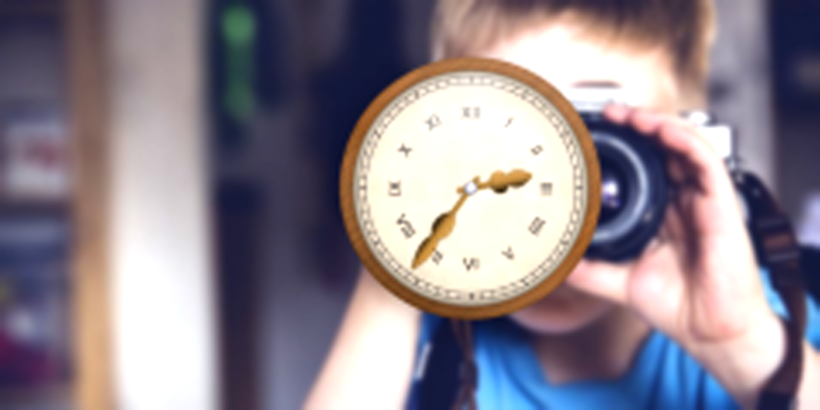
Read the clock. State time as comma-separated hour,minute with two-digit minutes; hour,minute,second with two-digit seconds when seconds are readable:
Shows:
2,36
